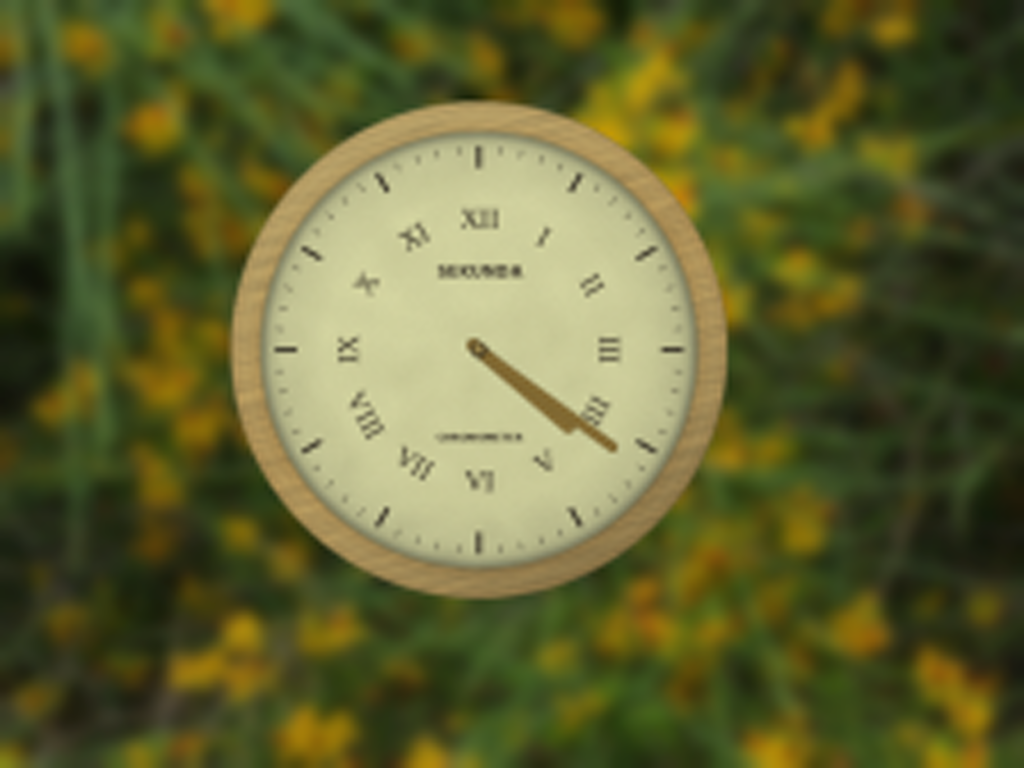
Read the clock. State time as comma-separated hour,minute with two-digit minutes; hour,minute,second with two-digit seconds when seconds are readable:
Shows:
4,21
